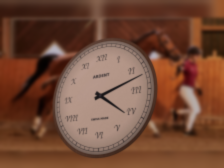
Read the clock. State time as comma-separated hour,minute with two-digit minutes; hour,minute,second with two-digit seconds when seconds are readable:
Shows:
4,12
